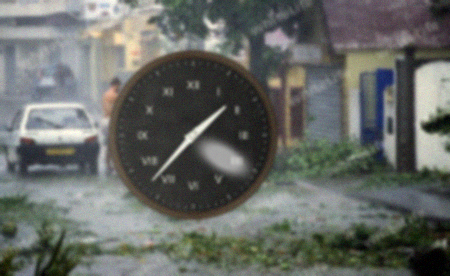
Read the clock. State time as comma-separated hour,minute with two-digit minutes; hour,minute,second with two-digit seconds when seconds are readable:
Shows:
1,37
